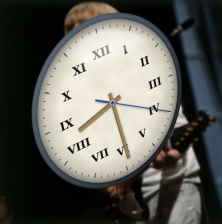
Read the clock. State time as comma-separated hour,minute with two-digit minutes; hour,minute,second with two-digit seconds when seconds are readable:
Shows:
8,29,20
